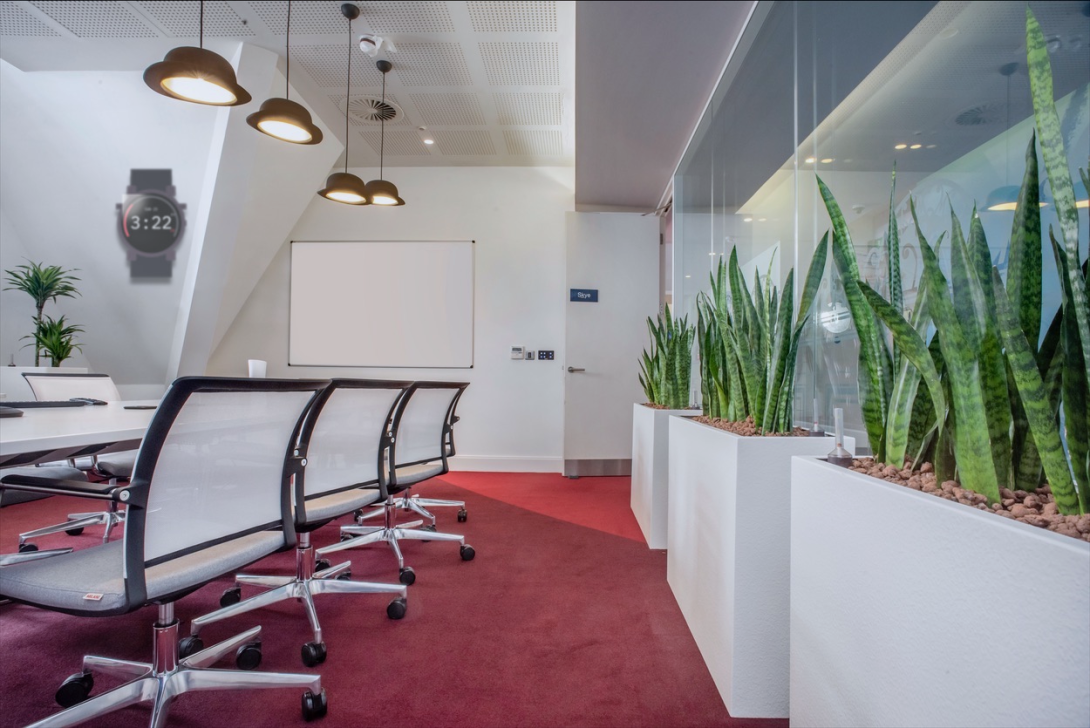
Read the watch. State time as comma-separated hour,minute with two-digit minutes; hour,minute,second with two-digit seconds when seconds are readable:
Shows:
3,22
